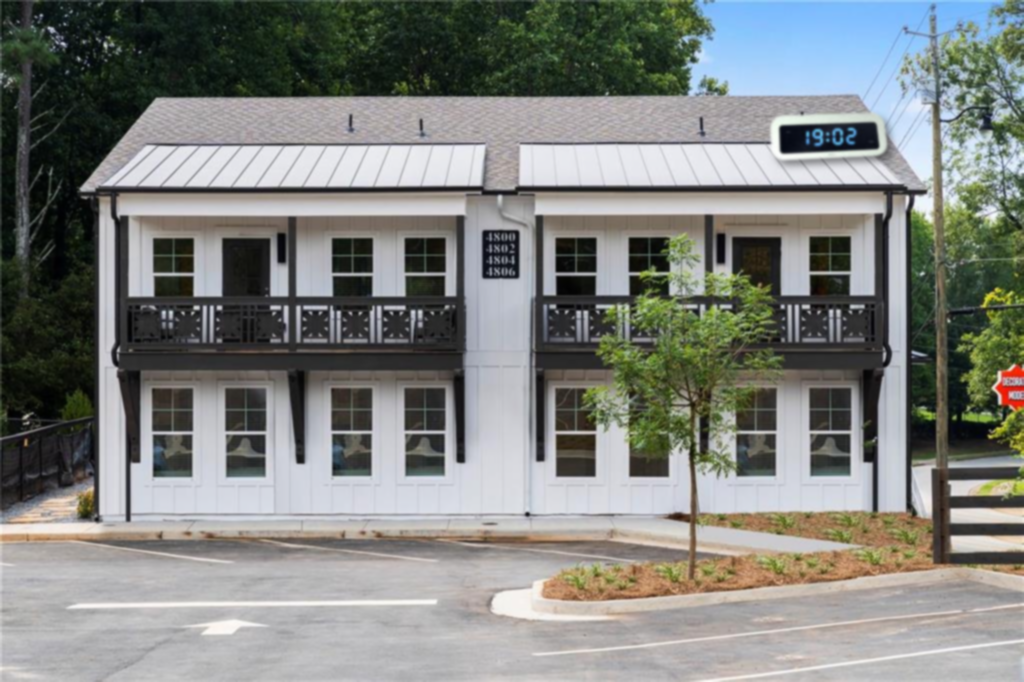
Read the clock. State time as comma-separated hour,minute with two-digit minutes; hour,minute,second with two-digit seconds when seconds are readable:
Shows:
19,02
